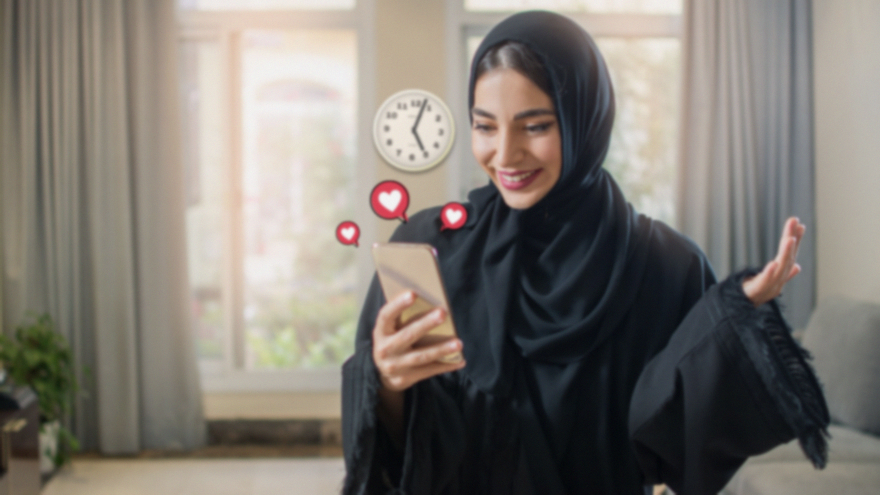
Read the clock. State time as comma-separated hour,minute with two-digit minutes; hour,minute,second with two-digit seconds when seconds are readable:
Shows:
5,03
